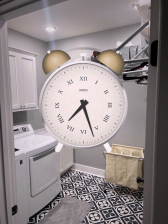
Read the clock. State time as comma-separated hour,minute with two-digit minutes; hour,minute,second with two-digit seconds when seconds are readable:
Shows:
7,27
